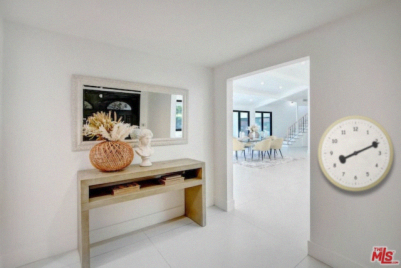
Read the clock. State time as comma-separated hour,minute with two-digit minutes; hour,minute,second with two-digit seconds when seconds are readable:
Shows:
8,11
